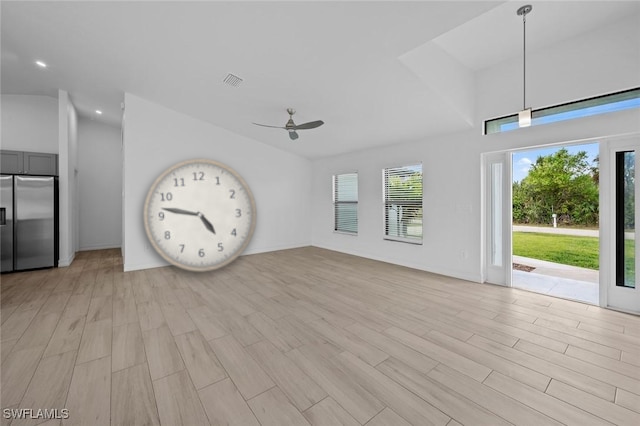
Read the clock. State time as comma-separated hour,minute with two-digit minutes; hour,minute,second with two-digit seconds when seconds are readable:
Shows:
4,47
